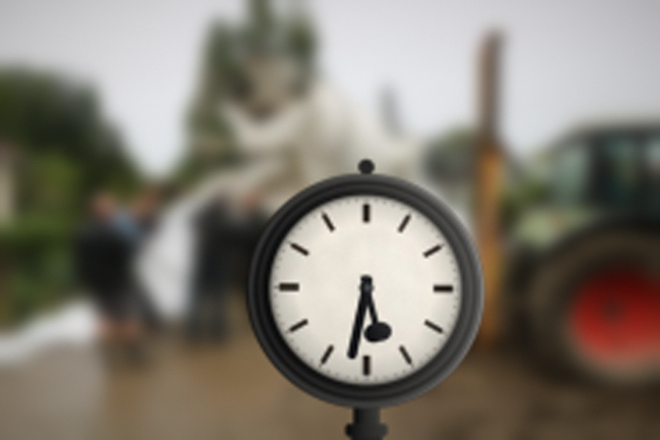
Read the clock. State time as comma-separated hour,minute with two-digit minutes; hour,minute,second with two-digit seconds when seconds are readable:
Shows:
5,32
